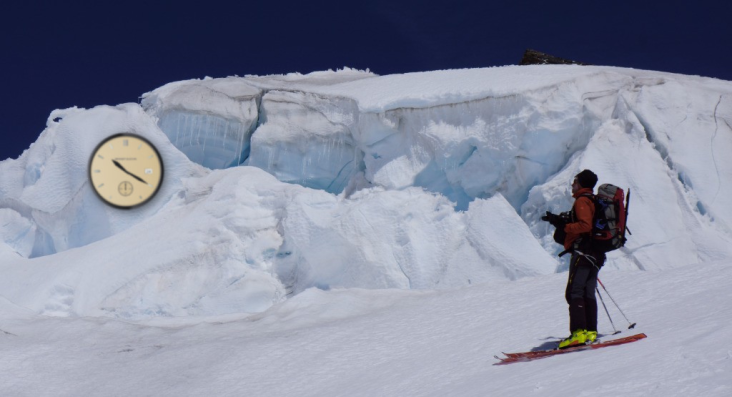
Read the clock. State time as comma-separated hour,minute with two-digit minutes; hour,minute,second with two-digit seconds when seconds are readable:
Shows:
10,20
